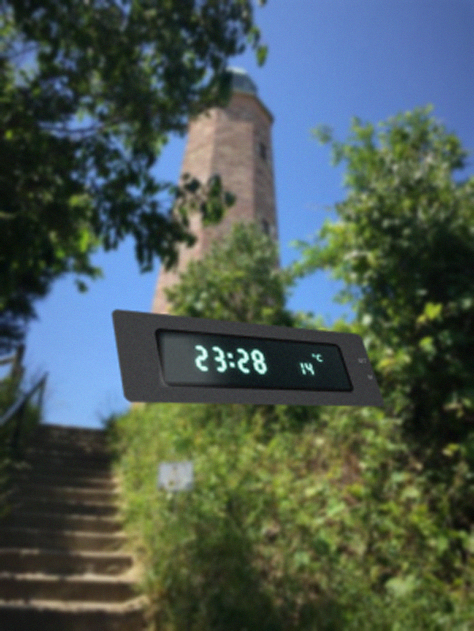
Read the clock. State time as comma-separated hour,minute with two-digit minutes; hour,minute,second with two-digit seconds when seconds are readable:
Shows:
23,28
